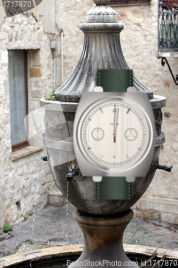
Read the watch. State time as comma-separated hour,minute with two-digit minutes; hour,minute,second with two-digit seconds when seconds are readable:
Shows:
12,01
